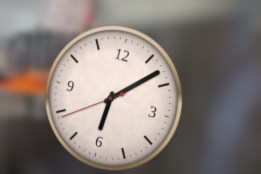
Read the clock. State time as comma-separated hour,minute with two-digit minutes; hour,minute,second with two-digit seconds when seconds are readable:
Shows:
6,07,39
